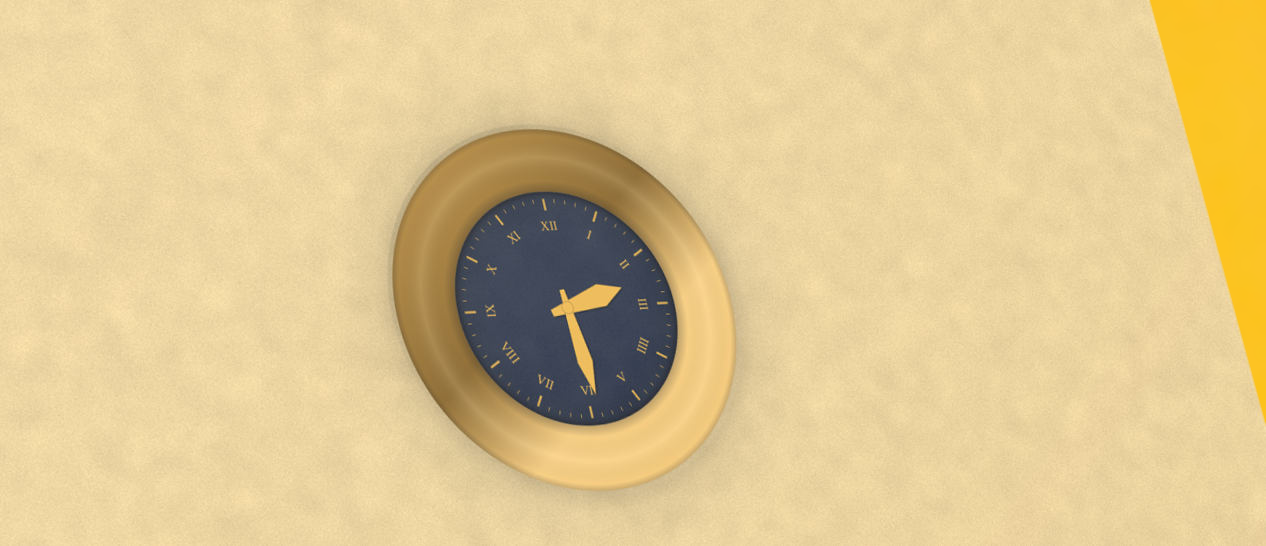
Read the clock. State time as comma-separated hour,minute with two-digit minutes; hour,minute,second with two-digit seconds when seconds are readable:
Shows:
2,29
